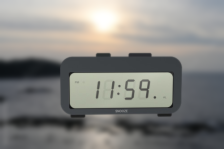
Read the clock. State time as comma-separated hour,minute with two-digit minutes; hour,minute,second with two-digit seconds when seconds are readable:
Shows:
11,59
